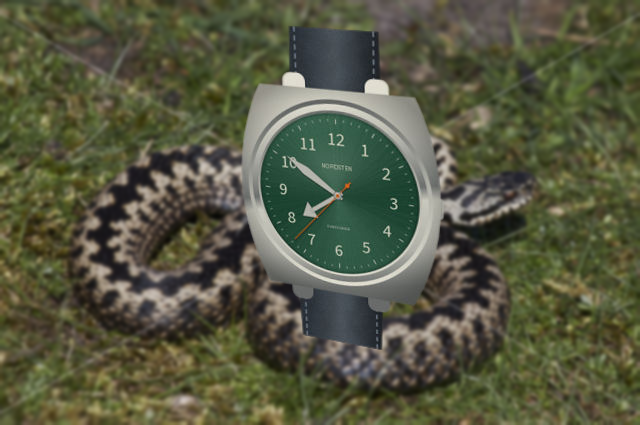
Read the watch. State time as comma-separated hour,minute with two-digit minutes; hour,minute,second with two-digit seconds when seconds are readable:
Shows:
7,50,37
